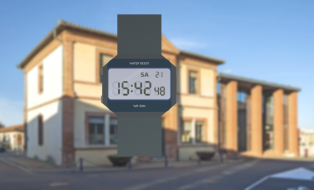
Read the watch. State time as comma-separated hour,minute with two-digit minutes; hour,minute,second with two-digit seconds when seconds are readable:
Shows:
15,42,48
